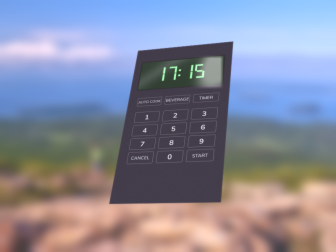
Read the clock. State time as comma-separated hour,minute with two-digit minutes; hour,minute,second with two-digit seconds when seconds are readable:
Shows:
17,15
